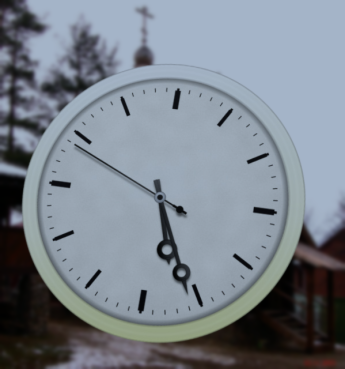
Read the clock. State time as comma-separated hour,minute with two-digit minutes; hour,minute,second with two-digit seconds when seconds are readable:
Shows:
5,25,49
